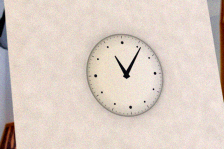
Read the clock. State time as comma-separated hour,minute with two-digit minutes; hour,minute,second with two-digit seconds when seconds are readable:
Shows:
11,06
